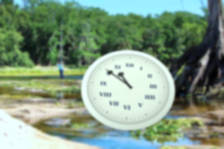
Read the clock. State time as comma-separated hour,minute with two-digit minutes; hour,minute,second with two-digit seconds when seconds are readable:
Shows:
10,51
